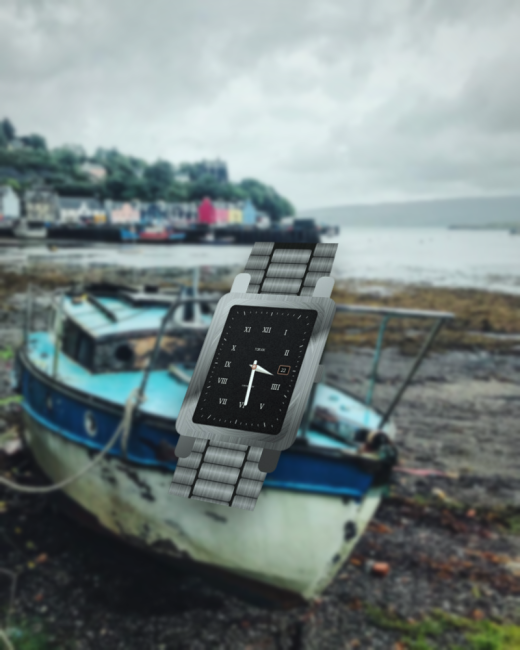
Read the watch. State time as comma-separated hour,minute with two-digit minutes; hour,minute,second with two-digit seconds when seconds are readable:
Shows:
3,29
